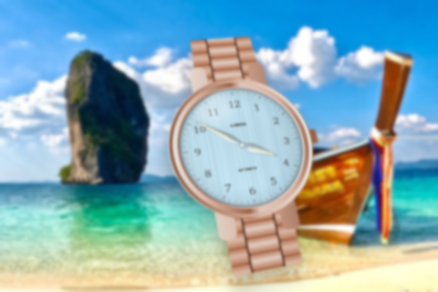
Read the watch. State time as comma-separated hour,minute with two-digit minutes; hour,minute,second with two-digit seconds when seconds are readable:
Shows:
3,51
